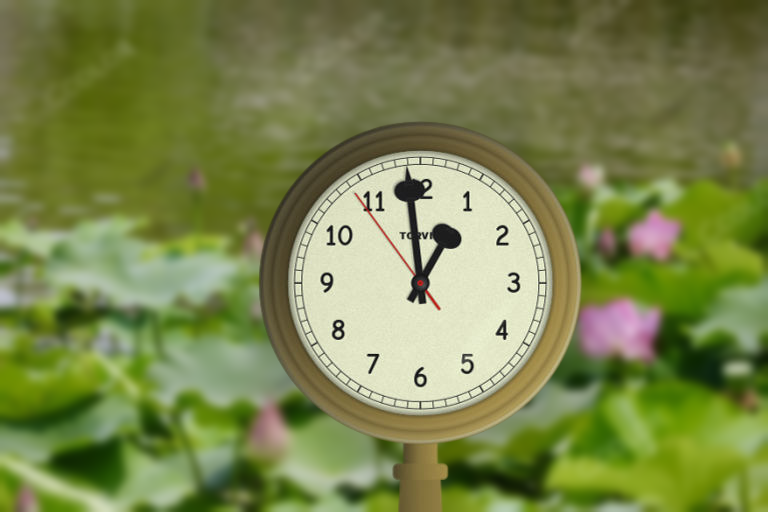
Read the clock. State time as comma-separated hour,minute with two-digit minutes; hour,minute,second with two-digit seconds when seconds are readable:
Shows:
12,58,54
